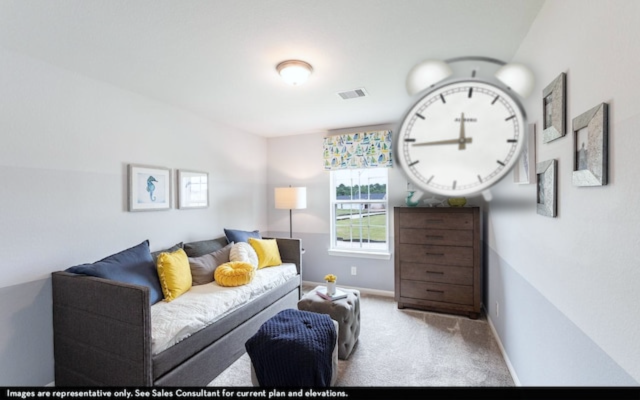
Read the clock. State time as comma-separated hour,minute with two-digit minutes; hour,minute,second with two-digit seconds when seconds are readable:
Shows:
11,44
